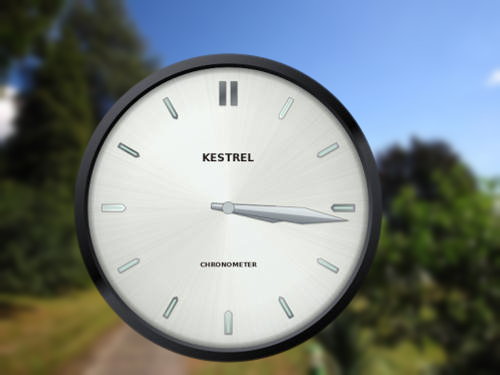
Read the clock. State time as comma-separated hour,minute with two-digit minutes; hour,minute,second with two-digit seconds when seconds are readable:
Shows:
3,16
